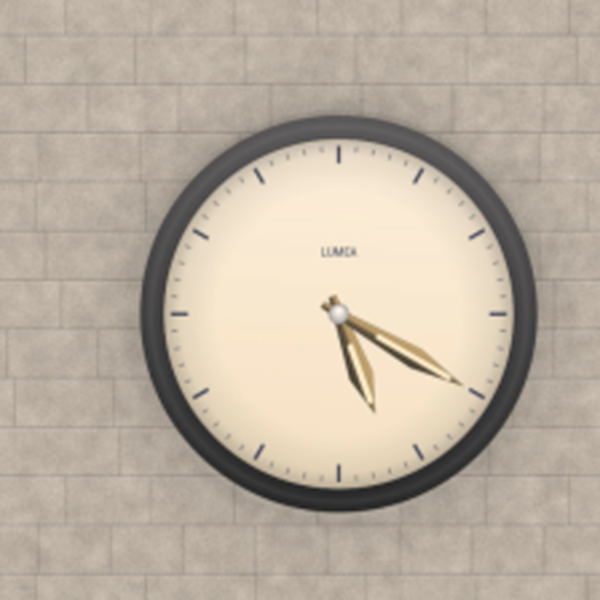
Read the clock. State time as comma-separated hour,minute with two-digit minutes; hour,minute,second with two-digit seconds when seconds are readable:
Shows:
5,20
